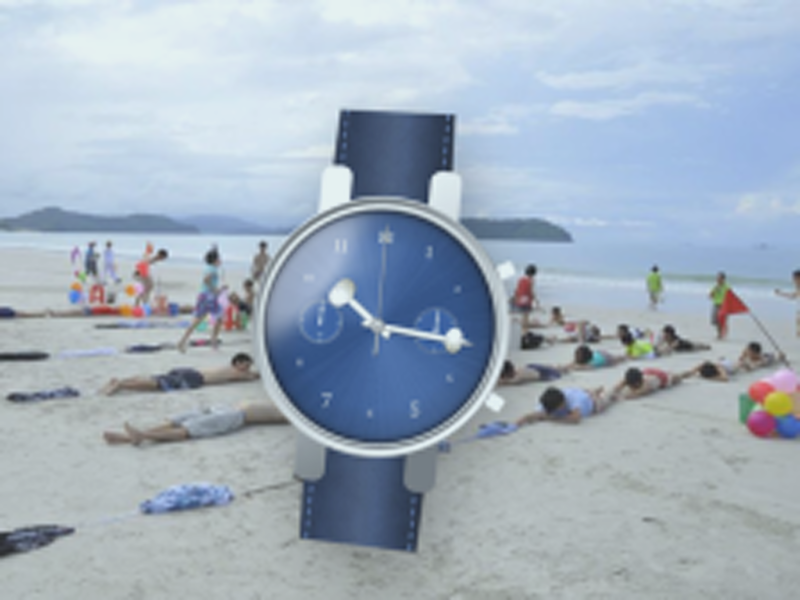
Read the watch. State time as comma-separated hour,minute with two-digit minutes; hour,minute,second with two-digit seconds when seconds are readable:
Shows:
10,16
